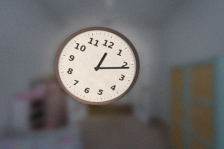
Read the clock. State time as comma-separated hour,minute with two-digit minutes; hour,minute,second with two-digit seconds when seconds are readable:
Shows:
12,11
